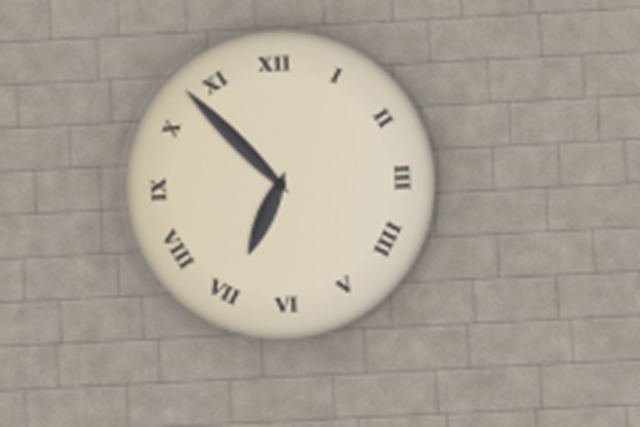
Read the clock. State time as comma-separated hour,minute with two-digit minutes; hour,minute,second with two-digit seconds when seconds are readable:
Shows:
6,53
